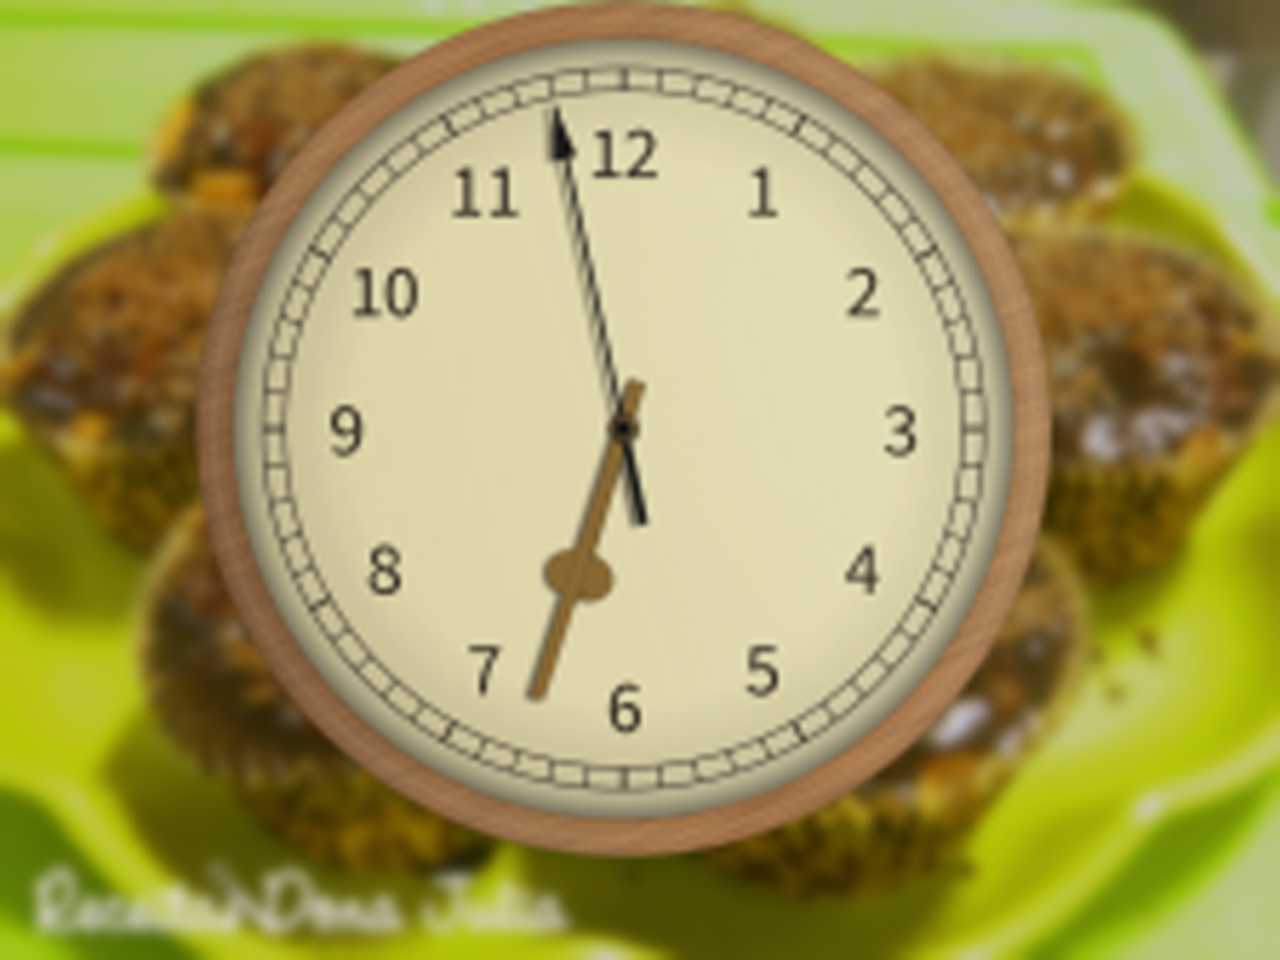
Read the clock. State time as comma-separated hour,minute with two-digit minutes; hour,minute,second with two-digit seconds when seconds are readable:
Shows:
6,32,58
